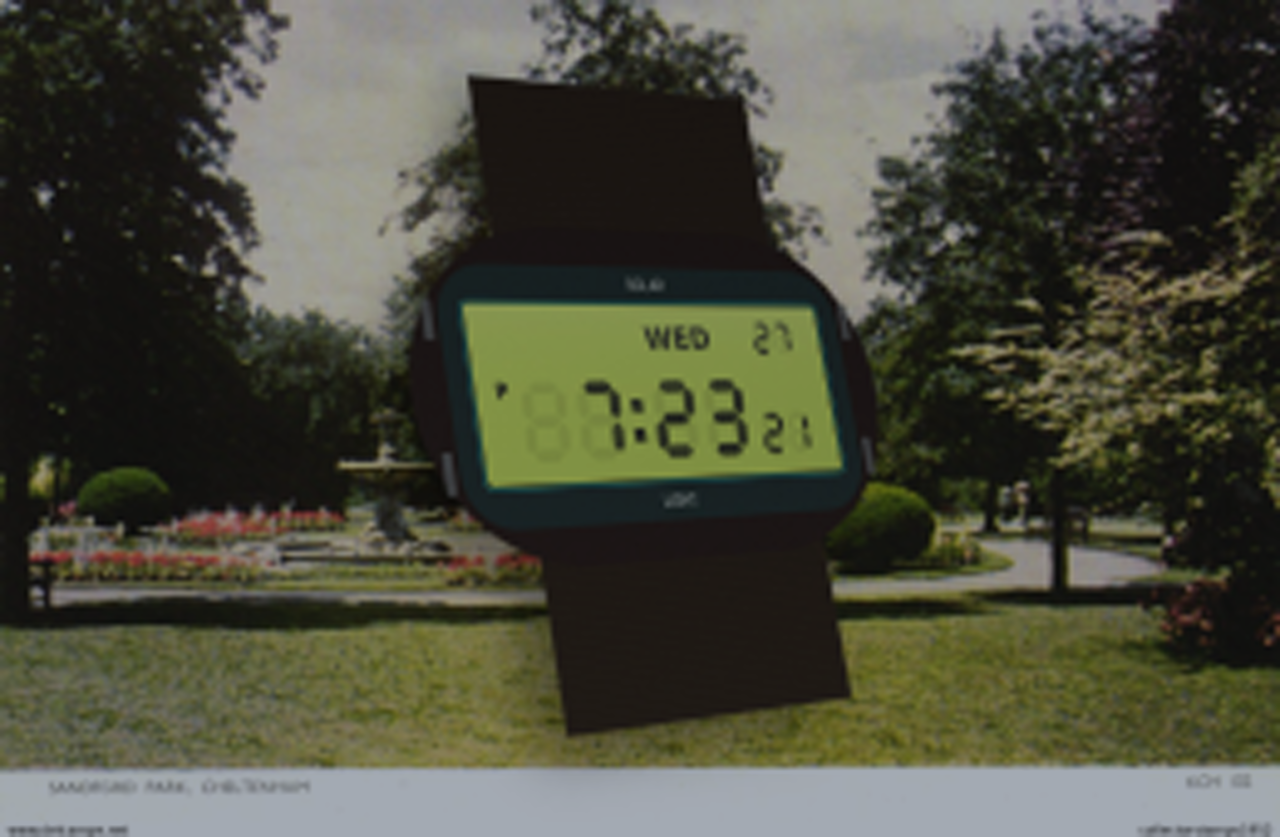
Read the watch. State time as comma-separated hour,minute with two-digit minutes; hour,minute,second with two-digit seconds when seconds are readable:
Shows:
7,23,21
